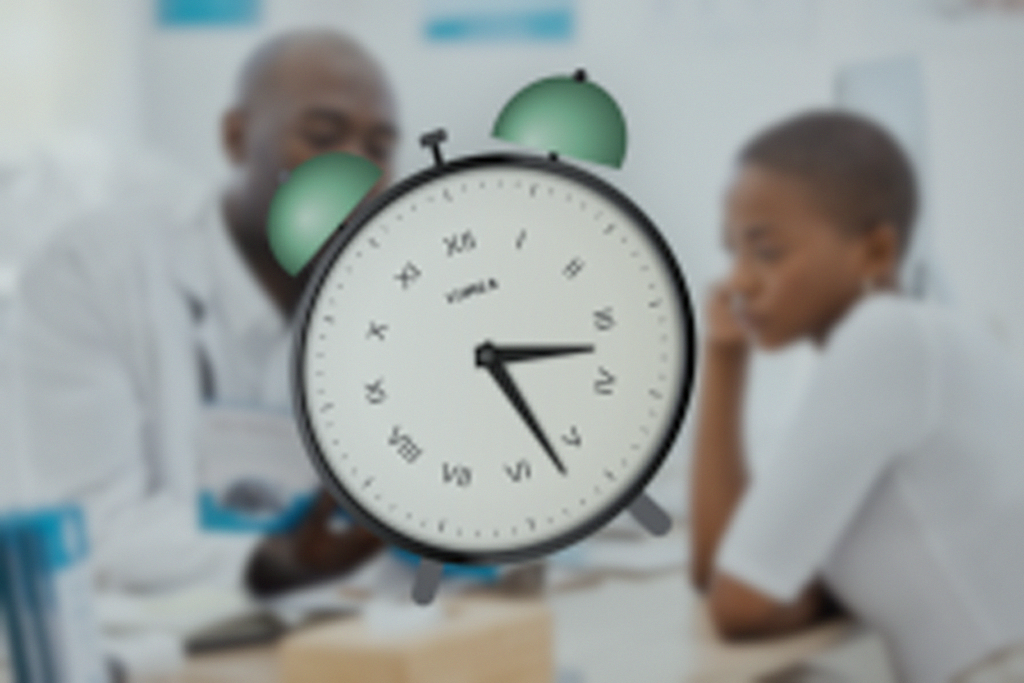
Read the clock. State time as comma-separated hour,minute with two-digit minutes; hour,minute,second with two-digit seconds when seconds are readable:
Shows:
3,27
